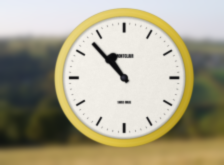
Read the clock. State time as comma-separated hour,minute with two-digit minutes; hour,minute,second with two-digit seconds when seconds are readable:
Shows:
10,53
